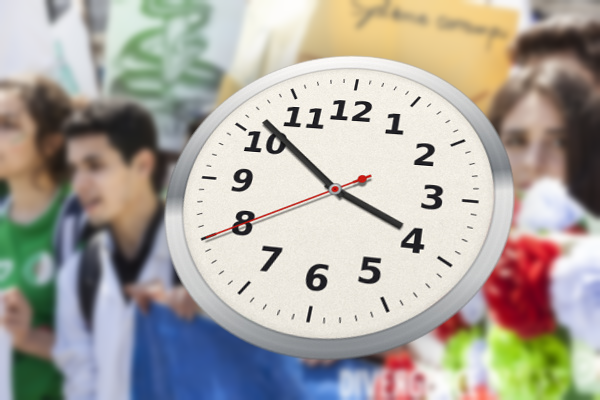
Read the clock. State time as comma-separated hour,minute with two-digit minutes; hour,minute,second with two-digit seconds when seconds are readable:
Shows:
3,51,40
